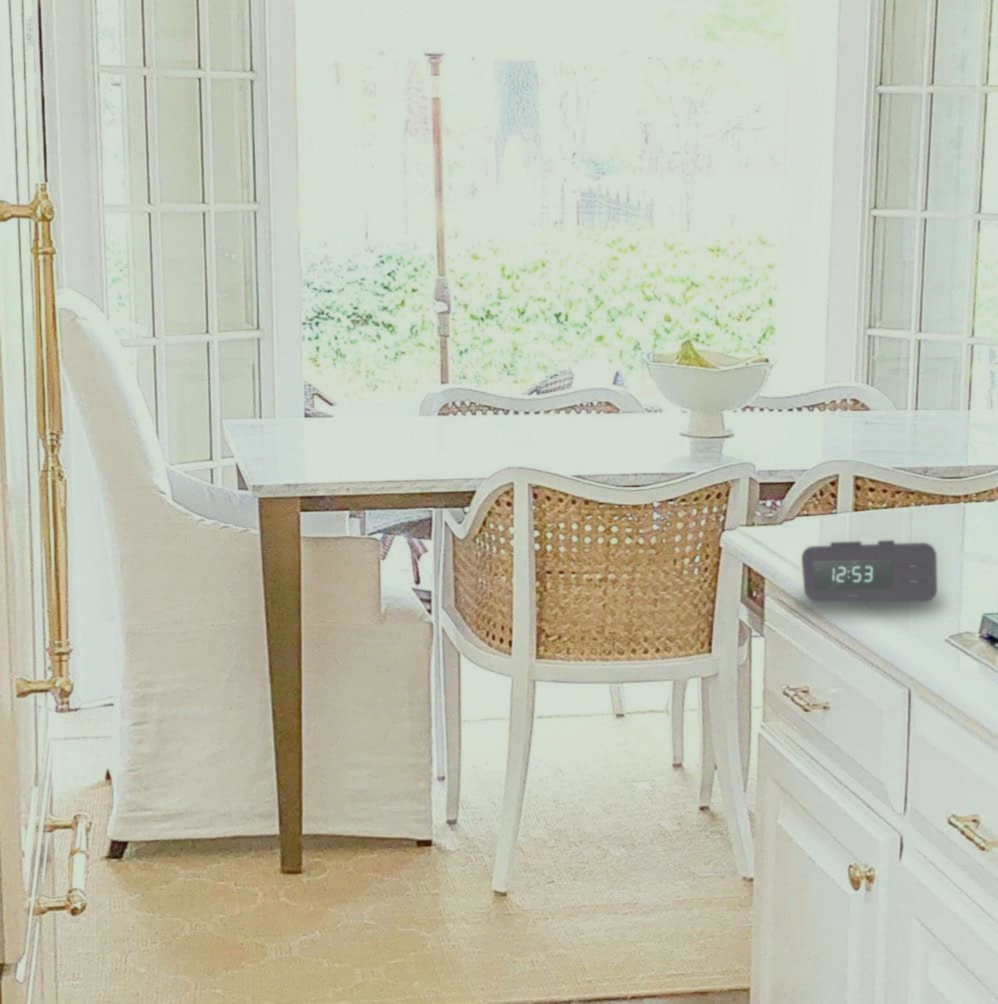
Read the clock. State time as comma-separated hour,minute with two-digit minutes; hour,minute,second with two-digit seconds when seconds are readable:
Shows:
12,53
